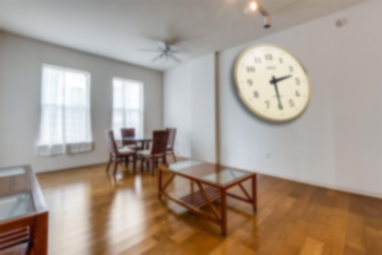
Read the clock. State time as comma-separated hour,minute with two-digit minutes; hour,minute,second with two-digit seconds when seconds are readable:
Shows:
2,30
